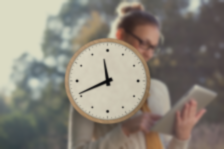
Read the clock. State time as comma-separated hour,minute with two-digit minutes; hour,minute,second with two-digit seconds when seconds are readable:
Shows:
11,41
